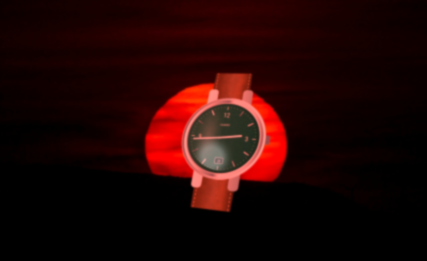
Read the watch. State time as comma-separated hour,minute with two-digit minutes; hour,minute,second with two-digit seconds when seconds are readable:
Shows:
2,44
